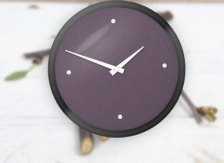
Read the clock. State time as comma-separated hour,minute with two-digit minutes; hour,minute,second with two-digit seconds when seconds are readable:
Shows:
1,49
